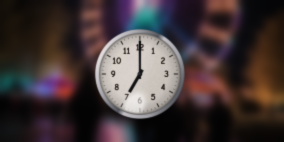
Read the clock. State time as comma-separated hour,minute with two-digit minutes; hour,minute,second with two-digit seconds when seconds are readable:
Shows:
7,00
